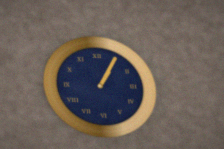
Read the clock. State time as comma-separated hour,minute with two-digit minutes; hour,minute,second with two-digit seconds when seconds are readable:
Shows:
1,05
